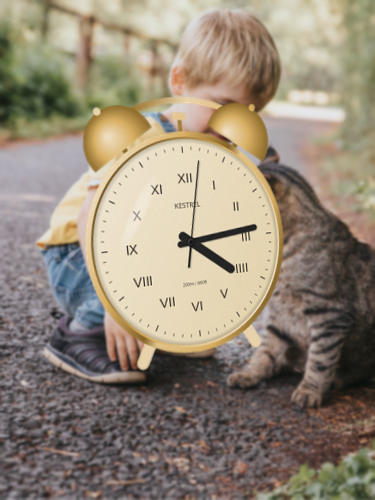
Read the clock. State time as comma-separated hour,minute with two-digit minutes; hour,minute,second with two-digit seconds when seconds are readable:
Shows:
4,14,02
